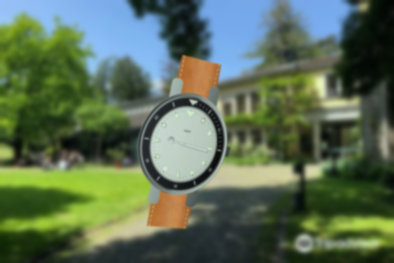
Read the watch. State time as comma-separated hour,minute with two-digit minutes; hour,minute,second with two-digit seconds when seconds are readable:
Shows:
9,16
